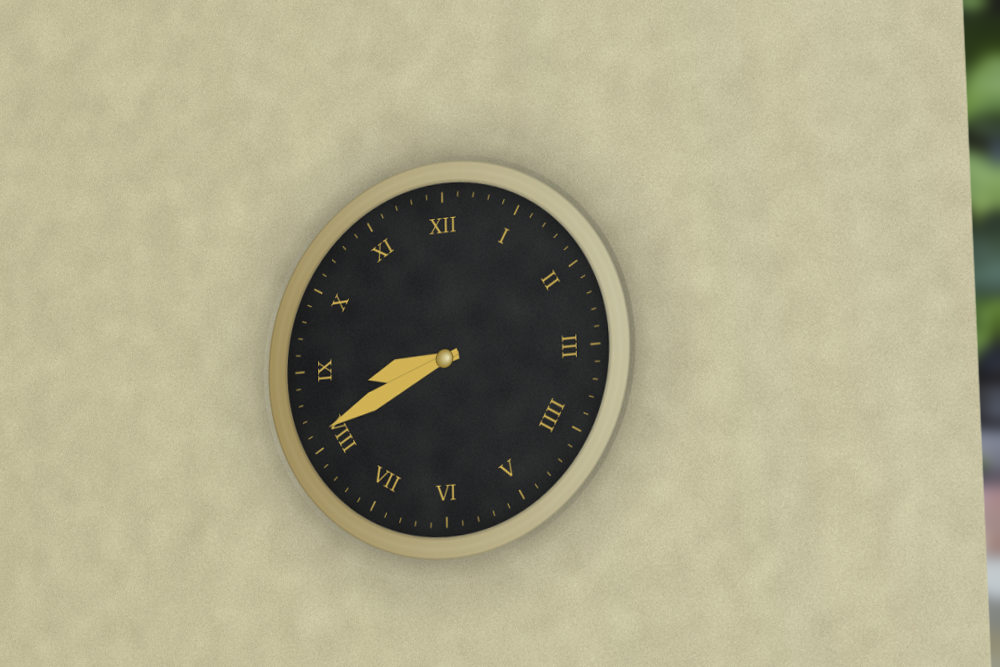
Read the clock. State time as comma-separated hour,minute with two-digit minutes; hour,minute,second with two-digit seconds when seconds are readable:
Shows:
8,41
